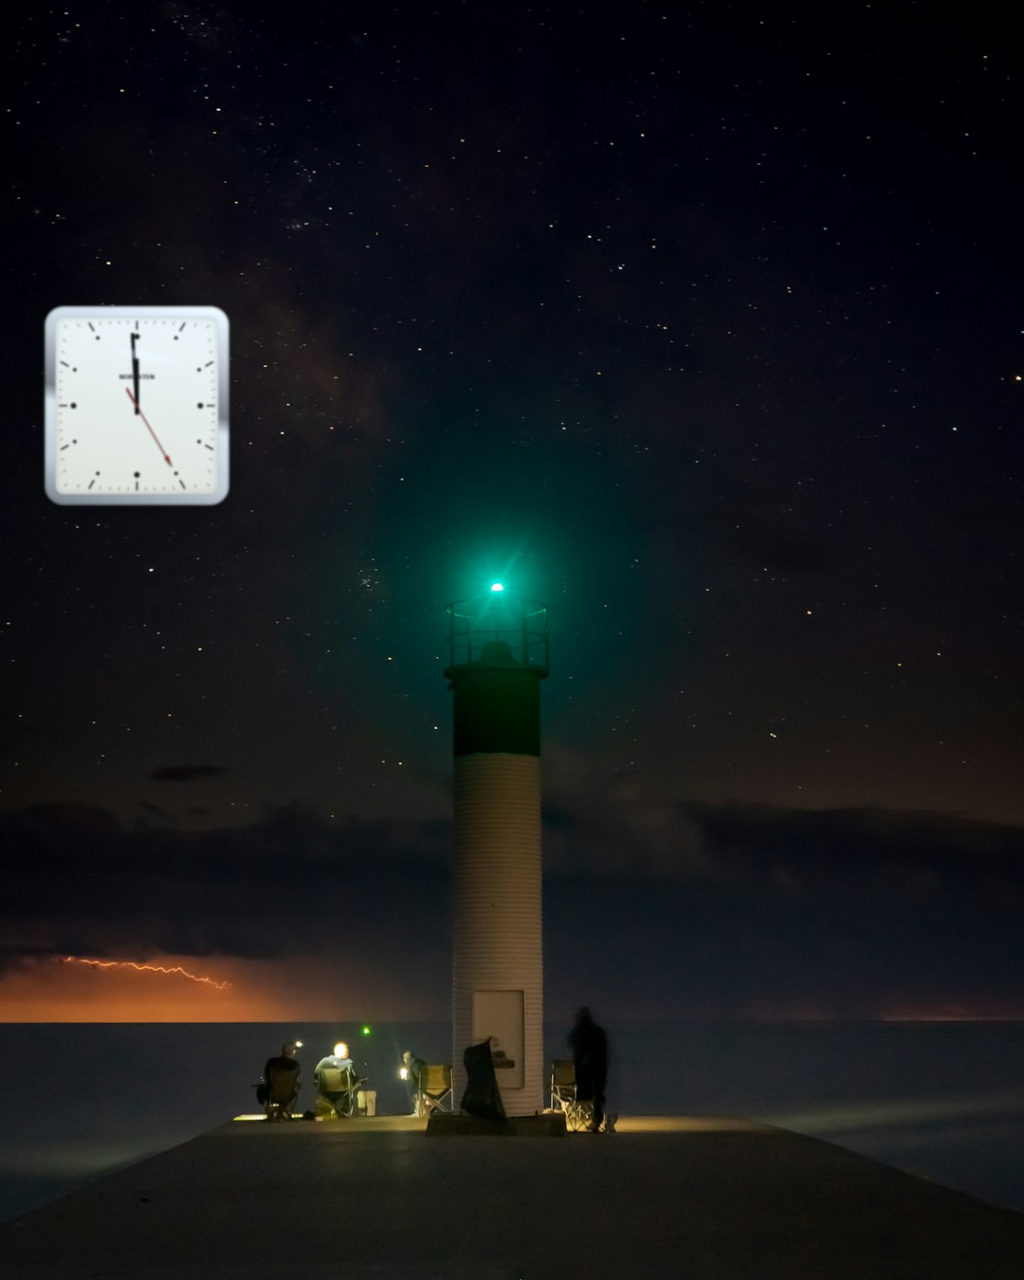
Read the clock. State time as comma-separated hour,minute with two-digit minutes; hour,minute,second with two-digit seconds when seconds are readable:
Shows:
11,59,25
